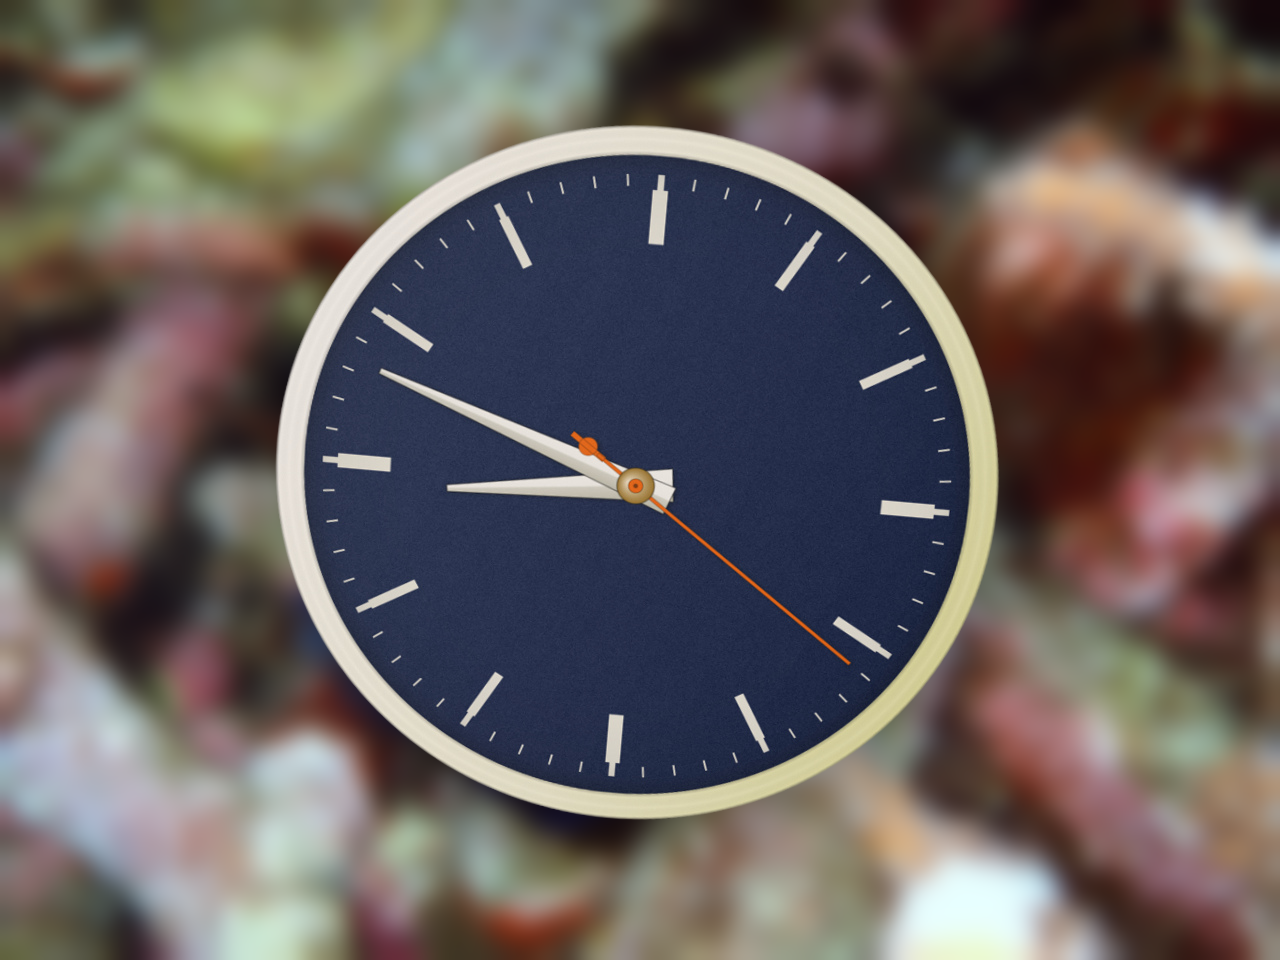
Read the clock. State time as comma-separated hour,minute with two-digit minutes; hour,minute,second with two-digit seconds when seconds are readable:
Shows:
8,48,21
